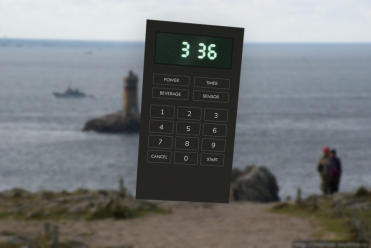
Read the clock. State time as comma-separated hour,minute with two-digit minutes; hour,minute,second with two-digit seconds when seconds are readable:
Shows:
3,36
